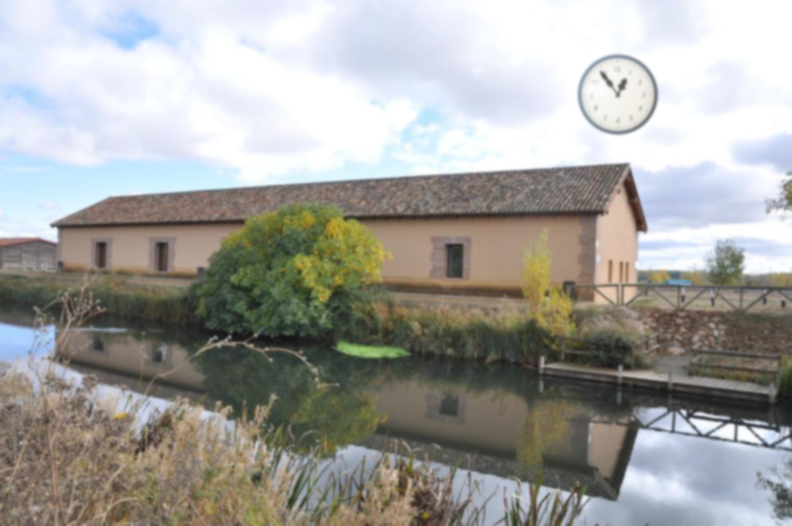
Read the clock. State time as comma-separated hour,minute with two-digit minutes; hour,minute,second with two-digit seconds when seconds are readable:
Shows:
12,54
